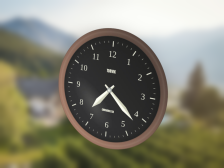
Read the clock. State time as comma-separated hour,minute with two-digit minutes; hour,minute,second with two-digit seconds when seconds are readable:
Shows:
7,22
